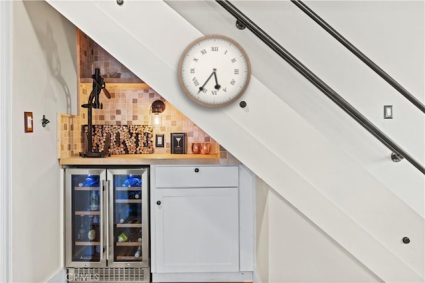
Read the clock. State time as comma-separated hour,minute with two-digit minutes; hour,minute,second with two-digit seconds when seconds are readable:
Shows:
5,36
